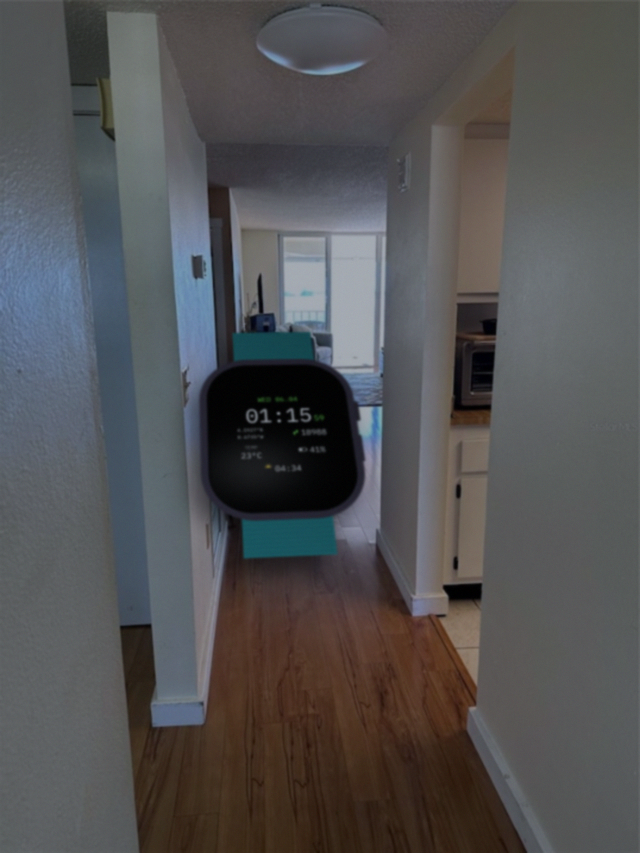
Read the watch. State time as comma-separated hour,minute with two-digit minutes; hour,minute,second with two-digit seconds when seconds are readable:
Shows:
1,15
